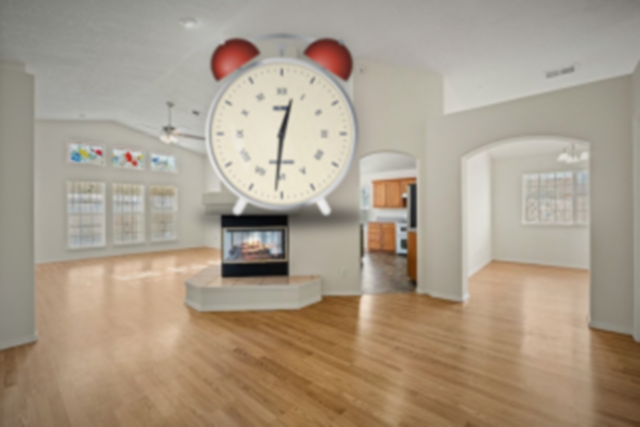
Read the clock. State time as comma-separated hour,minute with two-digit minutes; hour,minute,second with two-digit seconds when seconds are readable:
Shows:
12,31
